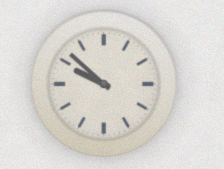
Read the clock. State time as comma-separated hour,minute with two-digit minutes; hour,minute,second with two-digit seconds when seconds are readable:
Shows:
9,52
